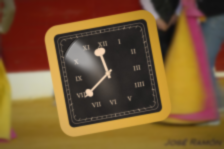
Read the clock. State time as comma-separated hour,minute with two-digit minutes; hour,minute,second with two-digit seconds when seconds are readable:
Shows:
11,39
